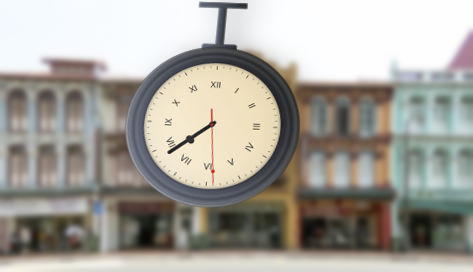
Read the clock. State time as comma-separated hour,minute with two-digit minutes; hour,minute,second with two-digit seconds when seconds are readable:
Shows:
7,38,29
